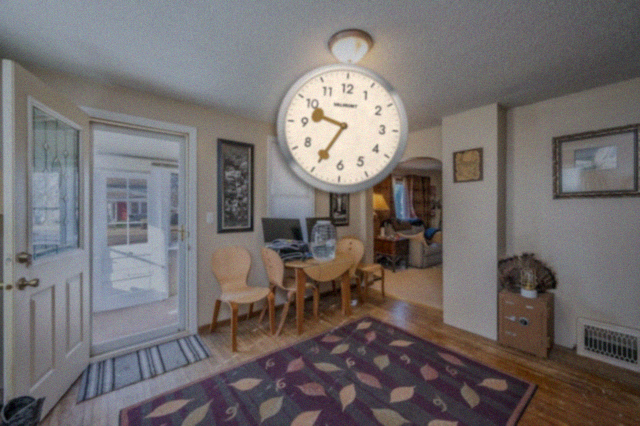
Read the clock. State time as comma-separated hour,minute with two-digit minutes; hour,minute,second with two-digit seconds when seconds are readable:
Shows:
9,35
